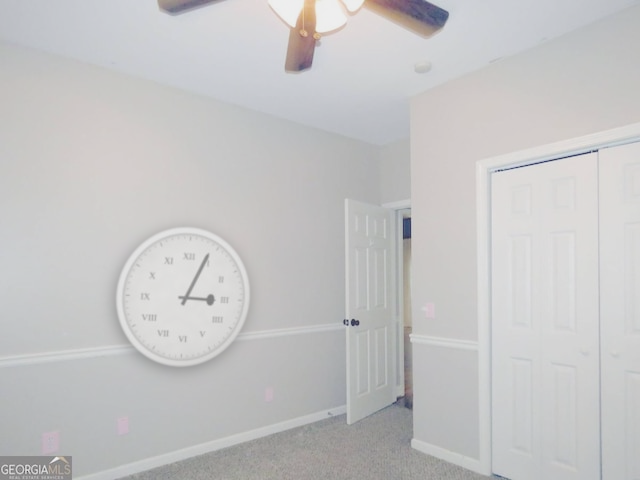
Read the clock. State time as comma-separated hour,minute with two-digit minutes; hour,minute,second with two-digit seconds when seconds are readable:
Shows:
3,04
